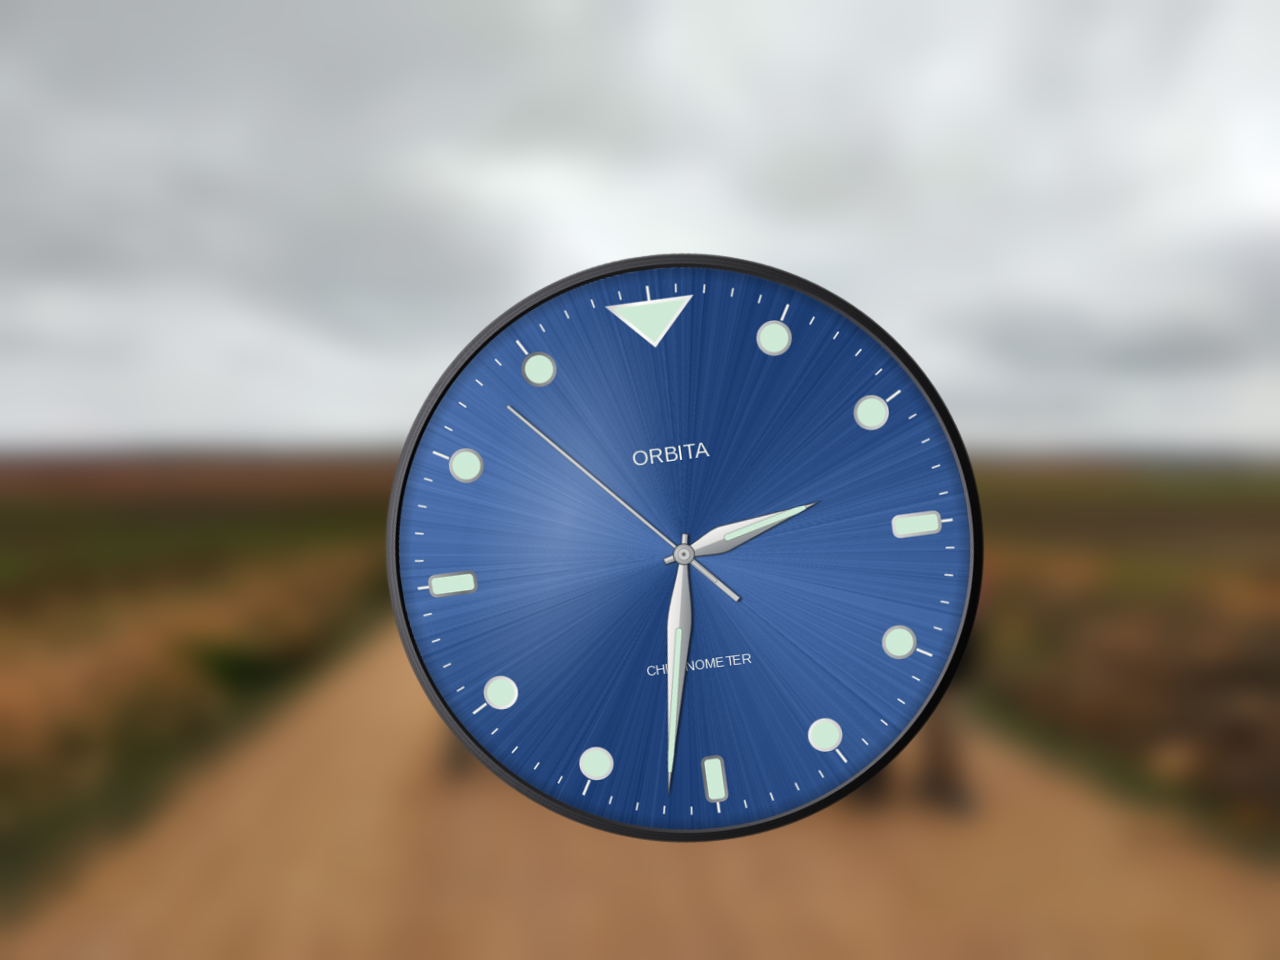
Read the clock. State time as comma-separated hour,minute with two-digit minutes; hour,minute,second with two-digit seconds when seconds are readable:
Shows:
2,31,53
